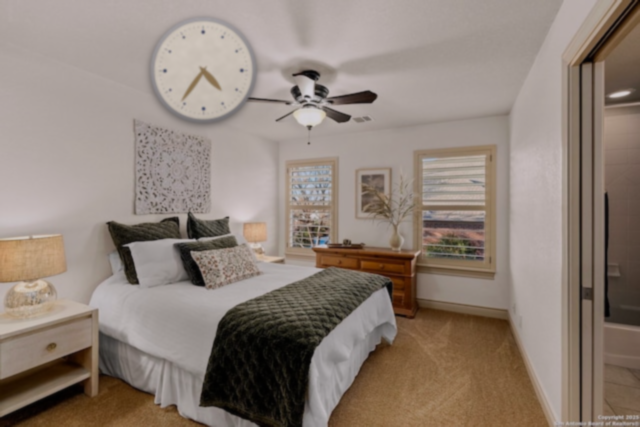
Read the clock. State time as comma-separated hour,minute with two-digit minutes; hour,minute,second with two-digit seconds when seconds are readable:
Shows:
4,36
